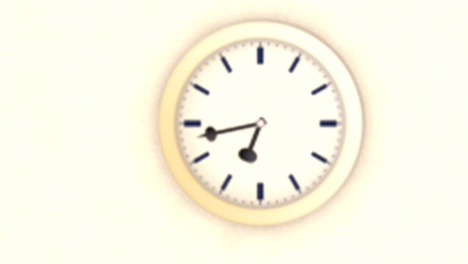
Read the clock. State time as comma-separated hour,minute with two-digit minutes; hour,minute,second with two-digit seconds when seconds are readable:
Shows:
6,43
